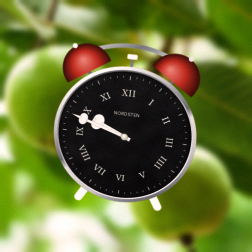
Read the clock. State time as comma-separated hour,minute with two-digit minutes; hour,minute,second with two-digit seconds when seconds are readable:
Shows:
9,48
